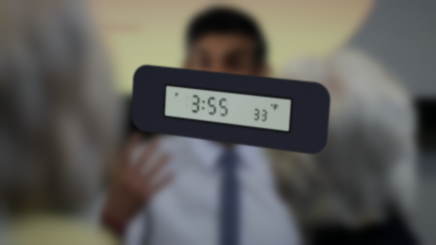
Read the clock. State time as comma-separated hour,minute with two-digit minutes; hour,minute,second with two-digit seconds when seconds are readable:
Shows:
3,55
